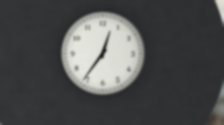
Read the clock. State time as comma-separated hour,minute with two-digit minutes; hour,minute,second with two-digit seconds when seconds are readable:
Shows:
12,36
